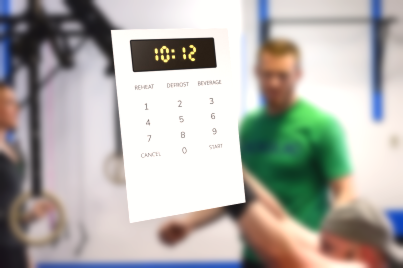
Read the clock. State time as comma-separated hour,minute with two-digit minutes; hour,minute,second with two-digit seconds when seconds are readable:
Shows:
10,12
